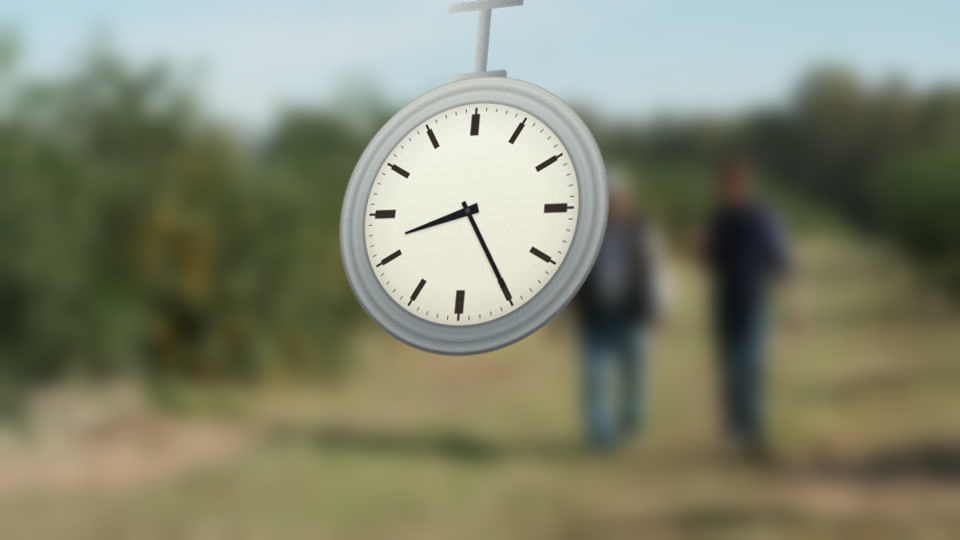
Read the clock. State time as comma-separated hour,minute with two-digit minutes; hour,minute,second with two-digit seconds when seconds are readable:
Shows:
8,25
